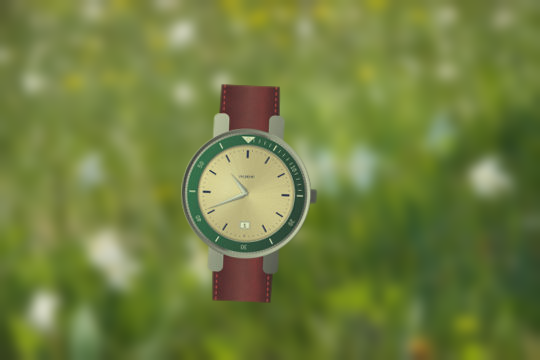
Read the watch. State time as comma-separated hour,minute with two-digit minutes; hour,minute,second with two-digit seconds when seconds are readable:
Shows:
10,41
